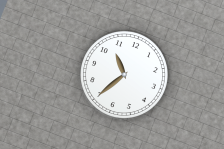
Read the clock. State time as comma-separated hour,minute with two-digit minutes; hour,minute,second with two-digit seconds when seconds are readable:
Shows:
10,35
